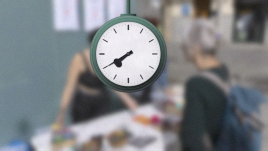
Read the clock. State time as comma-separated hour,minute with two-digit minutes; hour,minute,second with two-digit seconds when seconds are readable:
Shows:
7,40
